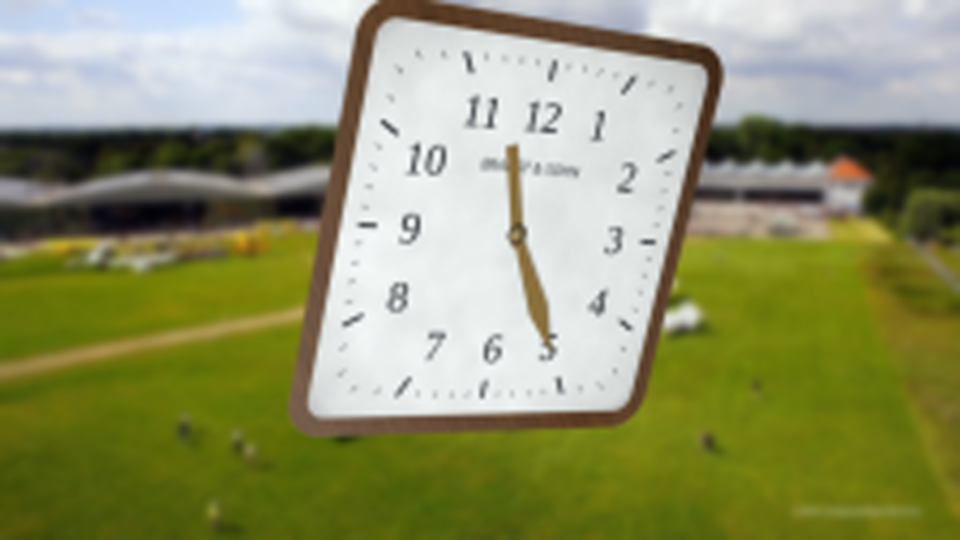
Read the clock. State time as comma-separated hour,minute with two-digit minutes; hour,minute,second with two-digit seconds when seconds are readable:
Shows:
11,25
